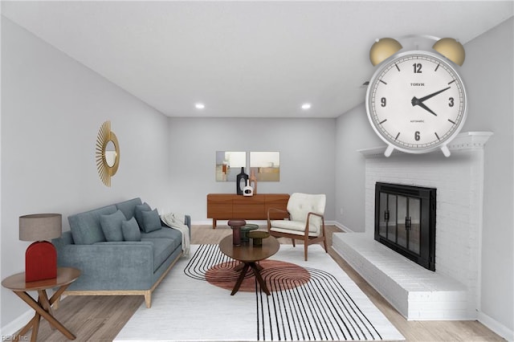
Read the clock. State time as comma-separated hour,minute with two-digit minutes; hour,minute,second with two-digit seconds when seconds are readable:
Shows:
4,11
